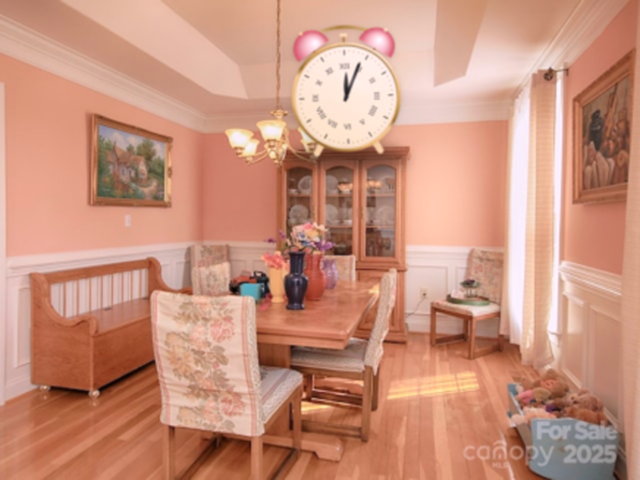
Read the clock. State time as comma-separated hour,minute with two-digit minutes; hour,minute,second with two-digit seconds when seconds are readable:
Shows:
12,04
